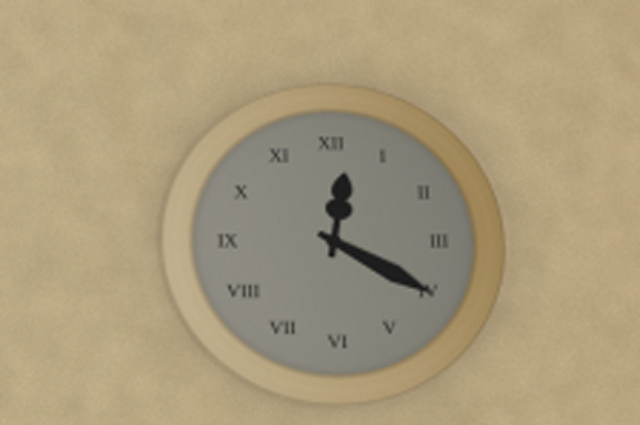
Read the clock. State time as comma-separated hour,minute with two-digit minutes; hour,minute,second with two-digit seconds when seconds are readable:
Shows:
12,20
